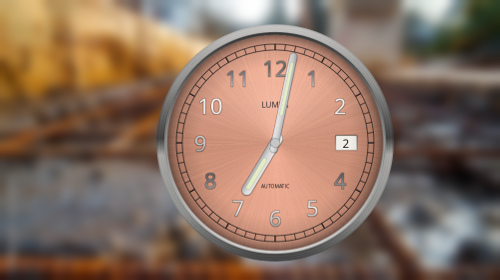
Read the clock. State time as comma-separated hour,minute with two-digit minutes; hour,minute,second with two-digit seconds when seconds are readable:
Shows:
7,02
